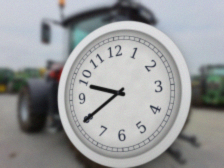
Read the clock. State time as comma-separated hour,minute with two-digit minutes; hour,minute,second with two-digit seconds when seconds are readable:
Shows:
9,40
